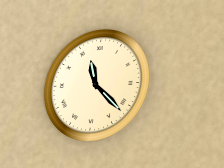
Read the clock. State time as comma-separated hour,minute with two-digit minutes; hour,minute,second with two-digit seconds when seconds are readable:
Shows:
11,22
